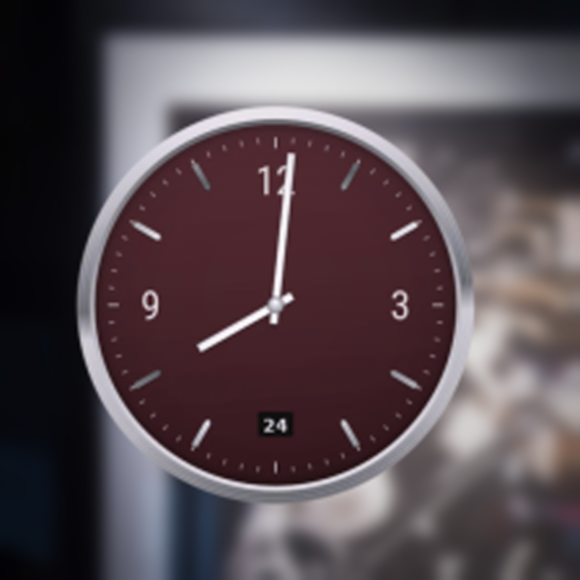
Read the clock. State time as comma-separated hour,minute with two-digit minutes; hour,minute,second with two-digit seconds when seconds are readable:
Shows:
8,01
